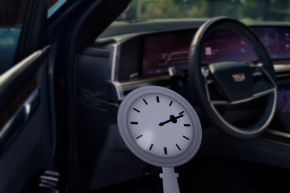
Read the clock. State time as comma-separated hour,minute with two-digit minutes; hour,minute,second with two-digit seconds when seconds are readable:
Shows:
2,11
